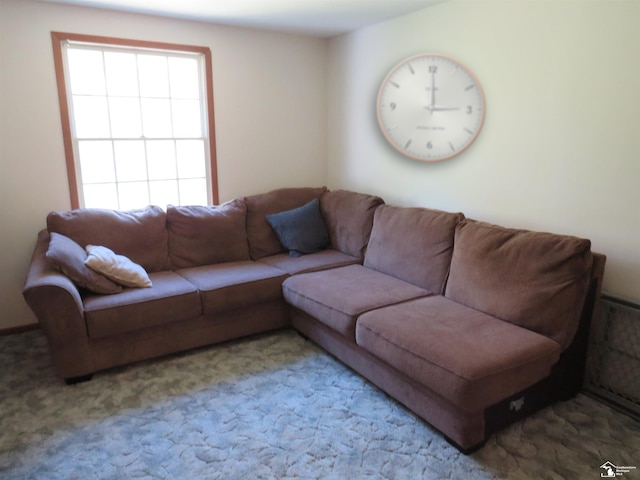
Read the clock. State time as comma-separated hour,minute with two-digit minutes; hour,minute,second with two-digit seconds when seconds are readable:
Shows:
3,00
